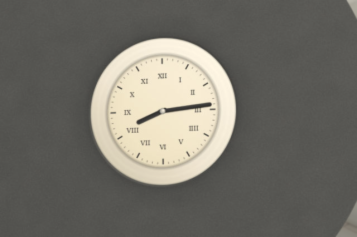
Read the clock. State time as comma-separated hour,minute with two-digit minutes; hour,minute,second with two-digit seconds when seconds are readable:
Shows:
8,14
